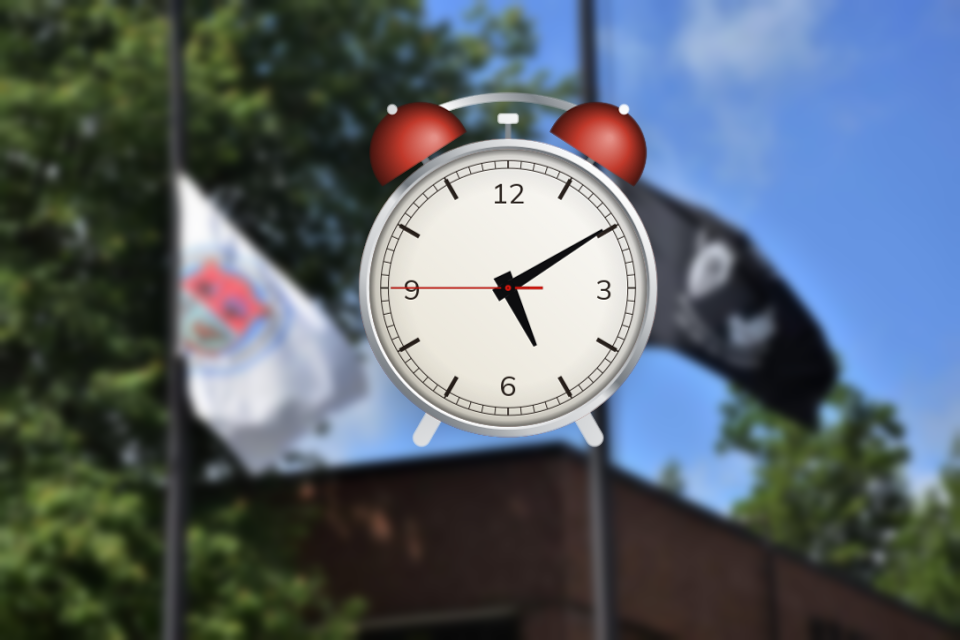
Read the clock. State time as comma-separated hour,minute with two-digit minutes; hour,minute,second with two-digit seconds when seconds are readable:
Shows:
5,09,45
